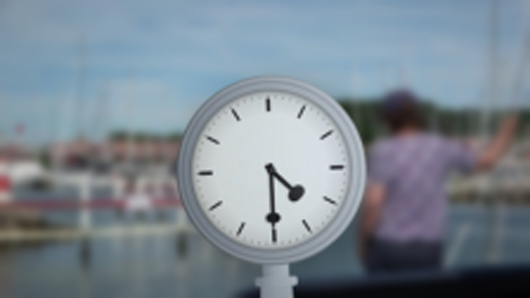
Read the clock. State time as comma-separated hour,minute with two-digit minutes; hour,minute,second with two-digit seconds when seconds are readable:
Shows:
4,30
